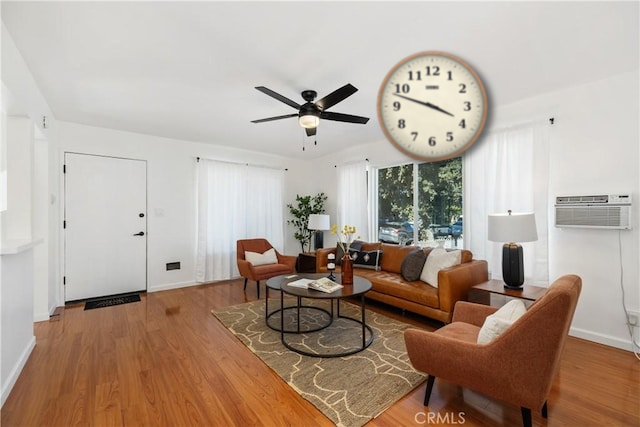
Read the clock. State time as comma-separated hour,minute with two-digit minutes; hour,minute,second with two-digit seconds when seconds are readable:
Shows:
3,48
